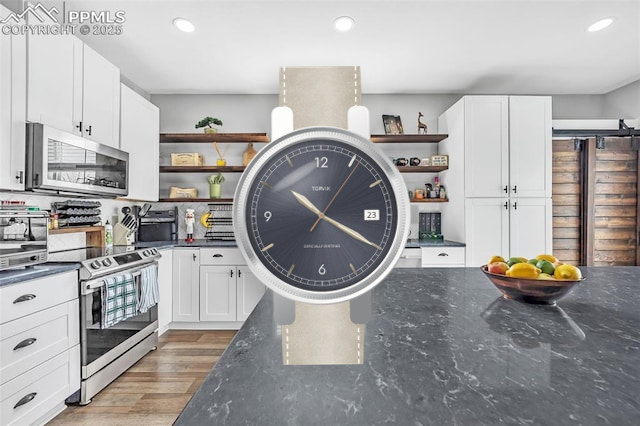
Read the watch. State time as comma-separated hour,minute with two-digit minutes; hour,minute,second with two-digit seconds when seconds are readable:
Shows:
10,20,06
